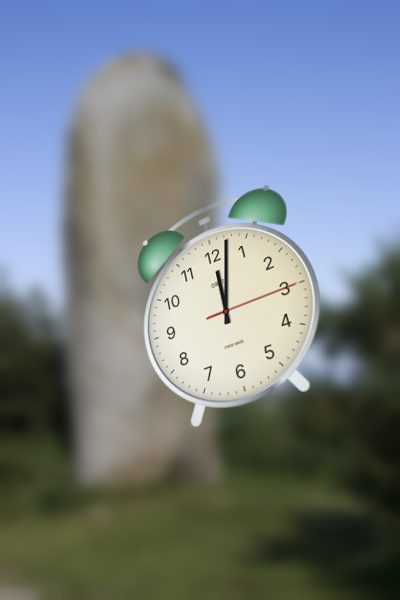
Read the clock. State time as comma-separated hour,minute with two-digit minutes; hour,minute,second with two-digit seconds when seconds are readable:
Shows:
12,02,15
